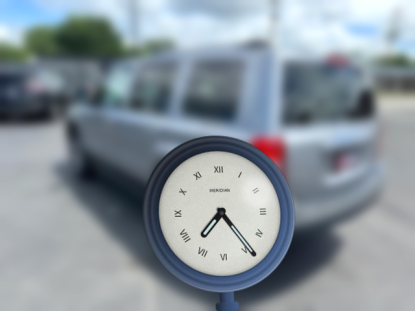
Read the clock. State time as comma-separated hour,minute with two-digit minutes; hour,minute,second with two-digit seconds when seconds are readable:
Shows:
7,24
